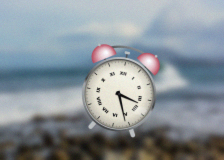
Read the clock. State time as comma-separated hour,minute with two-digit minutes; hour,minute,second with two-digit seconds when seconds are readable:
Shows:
3,26
